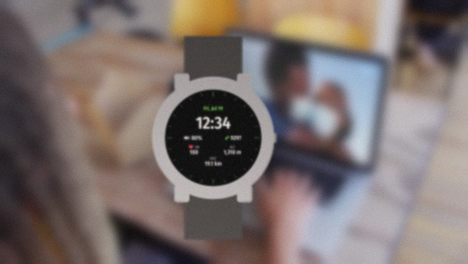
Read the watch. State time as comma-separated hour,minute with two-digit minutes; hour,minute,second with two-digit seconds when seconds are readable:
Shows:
12,34
